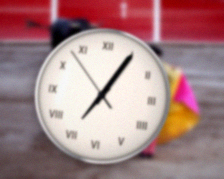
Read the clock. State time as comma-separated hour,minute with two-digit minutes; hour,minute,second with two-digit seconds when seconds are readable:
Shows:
7,04,53
